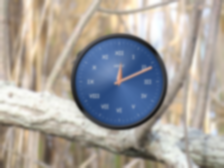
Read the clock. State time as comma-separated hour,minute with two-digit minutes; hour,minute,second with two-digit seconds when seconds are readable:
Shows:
12,11
